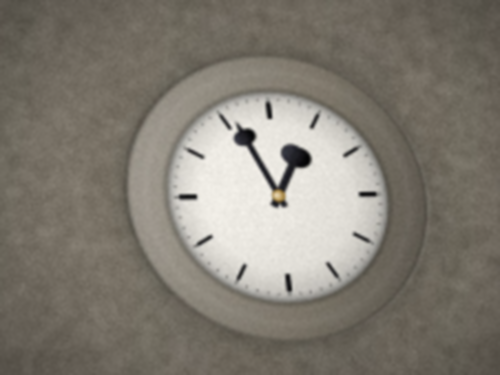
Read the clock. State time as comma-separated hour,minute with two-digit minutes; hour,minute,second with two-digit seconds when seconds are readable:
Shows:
12,56
